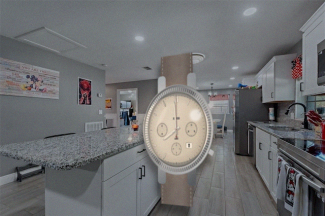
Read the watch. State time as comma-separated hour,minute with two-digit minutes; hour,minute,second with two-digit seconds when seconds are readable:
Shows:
7,59
